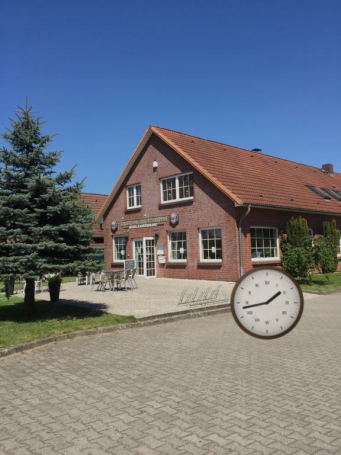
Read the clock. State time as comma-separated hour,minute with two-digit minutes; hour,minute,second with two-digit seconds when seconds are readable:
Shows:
1,43
